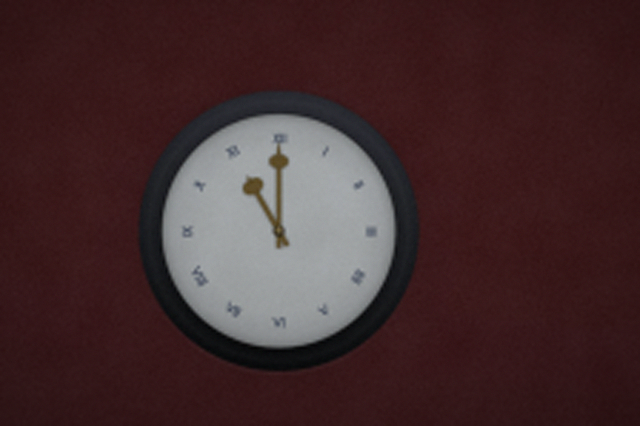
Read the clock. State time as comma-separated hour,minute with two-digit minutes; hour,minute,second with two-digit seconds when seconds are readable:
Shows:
11,00
